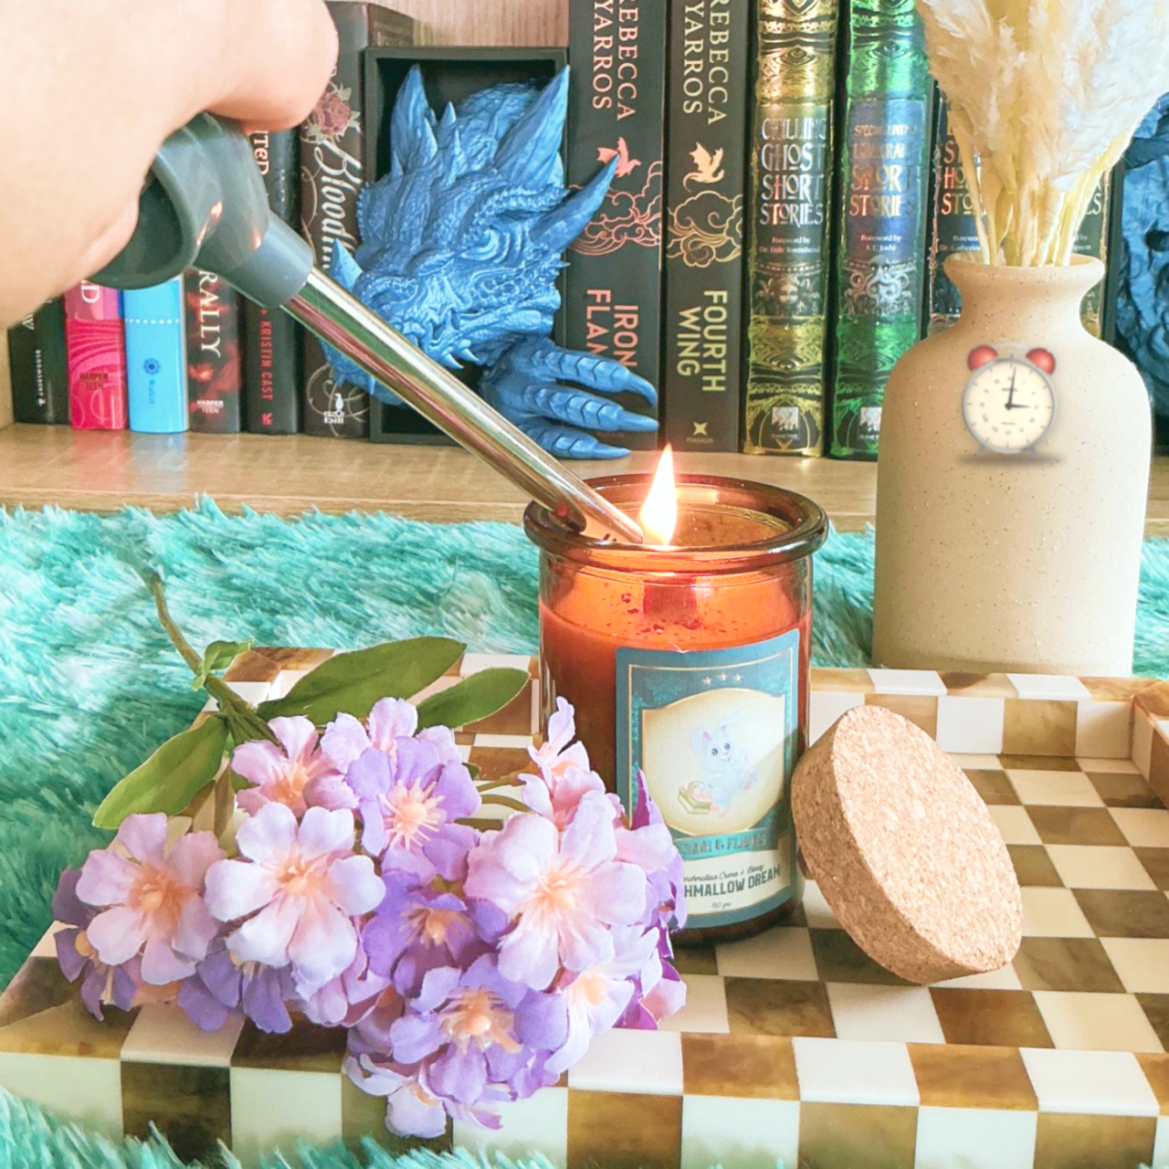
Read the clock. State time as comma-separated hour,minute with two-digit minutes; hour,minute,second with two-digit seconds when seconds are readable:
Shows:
3,01
